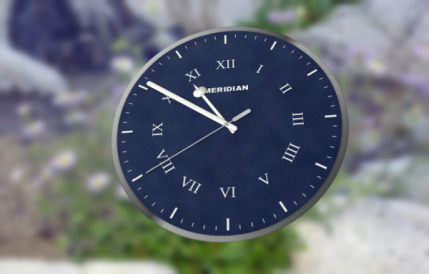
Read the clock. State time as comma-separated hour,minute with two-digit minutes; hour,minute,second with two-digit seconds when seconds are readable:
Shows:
10,50,40
